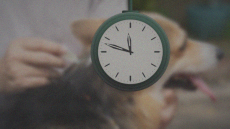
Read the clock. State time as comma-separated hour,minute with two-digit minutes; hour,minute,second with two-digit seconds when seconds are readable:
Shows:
11,48
